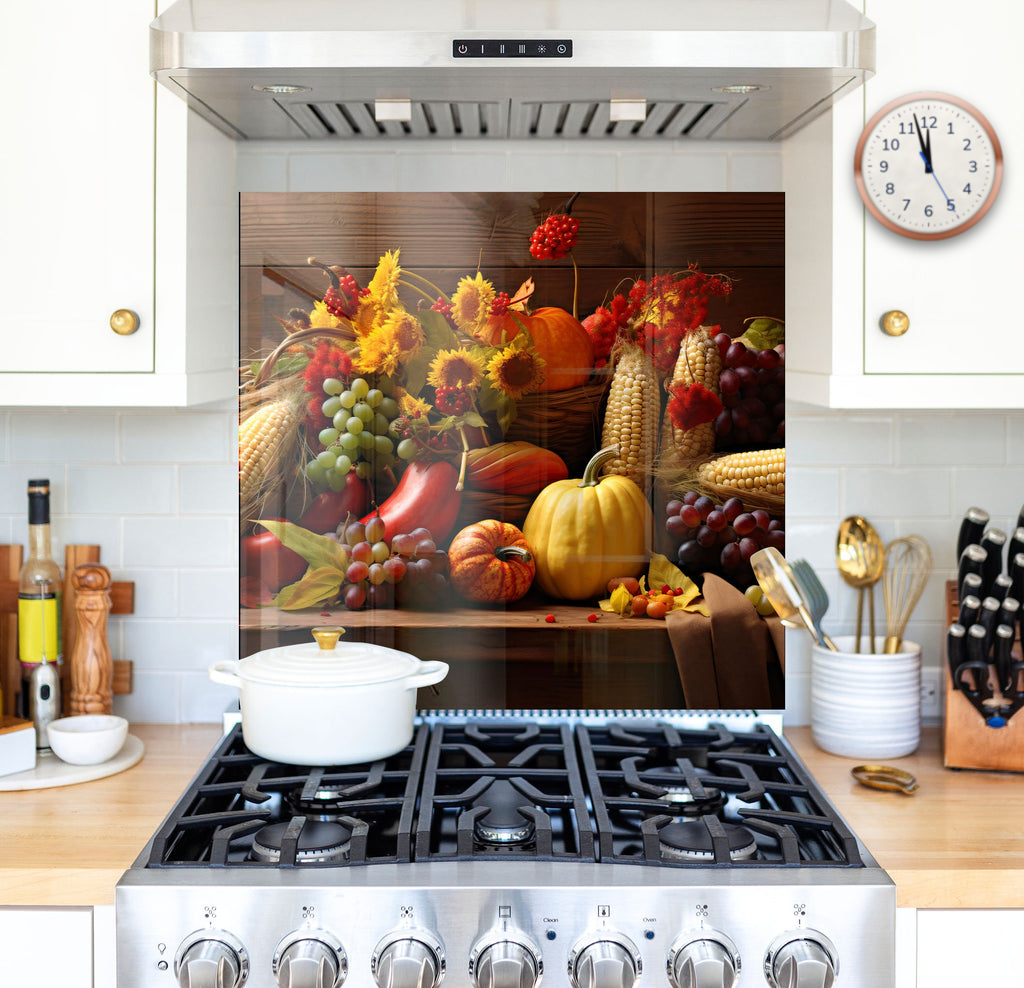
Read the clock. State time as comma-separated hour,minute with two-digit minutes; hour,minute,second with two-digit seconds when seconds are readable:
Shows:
11,57,25
